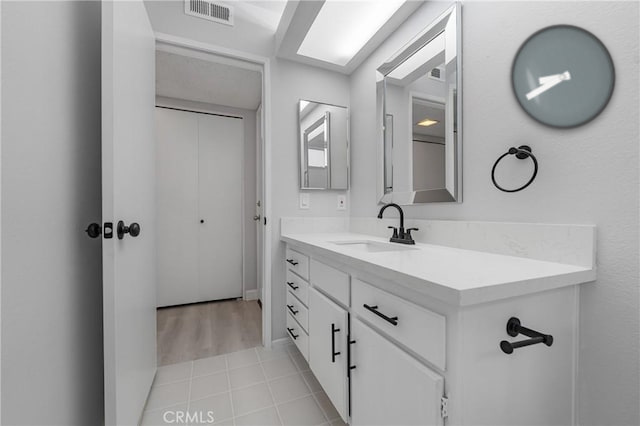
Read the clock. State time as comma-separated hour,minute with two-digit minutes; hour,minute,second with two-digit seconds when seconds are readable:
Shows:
8,40
